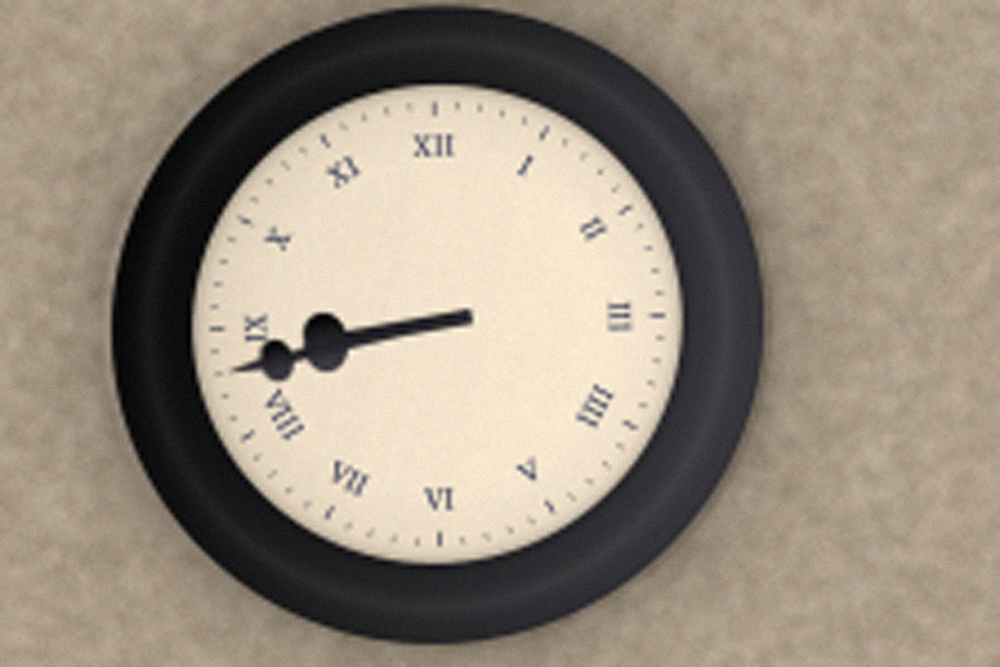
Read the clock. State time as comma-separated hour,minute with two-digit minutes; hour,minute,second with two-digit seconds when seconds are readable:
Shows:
8,43
